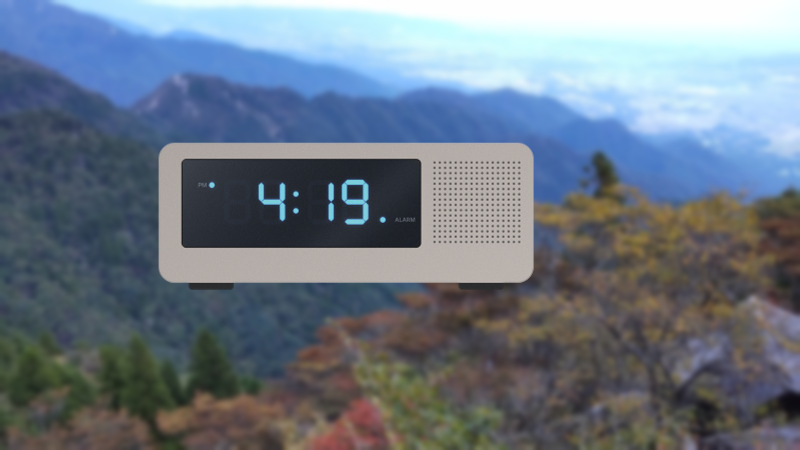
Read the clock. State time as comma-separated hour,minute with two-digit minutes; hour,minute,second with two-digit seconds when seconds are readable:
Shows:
4,19
